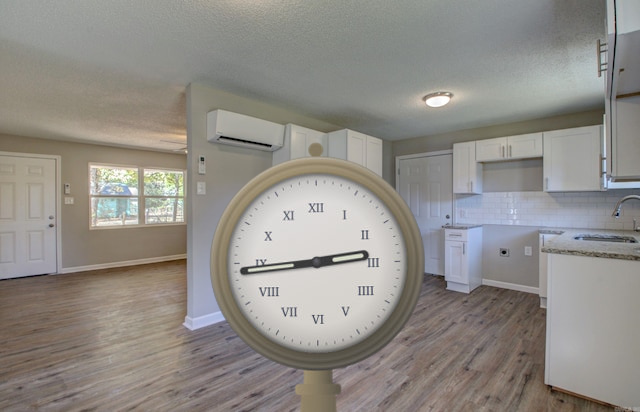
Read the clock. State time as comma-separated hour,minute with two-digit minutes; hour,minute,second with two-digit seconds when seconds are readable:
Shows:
2,44
